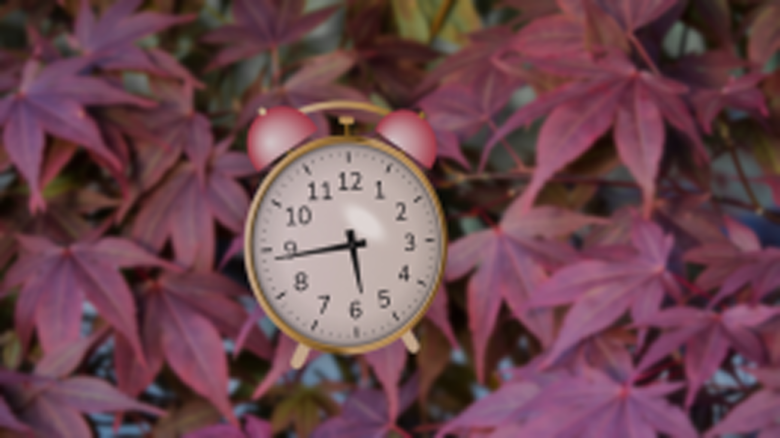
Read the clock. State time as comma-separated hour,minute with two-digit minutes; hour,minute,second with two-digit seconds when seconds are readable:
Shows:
5,44
